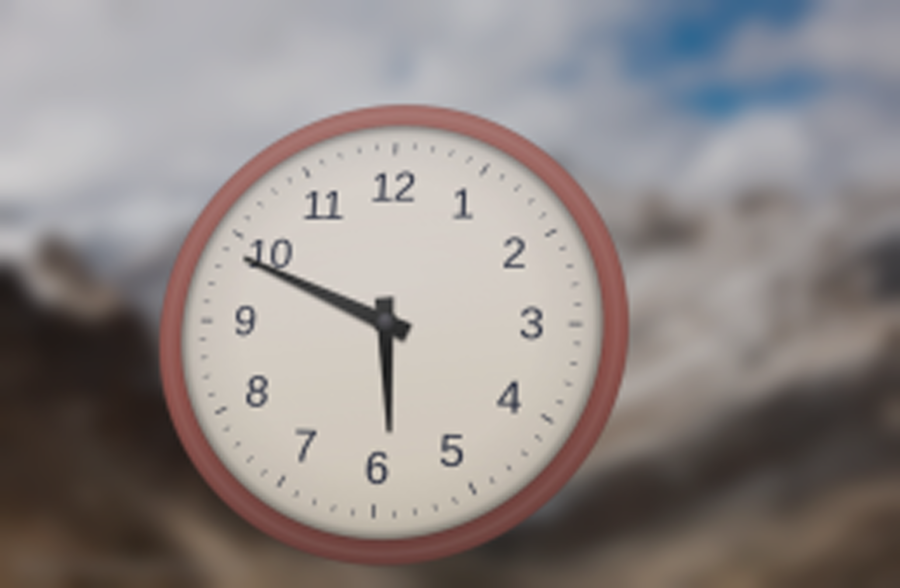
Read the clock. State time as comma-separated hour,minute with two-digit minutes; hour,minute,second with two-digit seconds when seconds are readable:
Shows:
5,49
